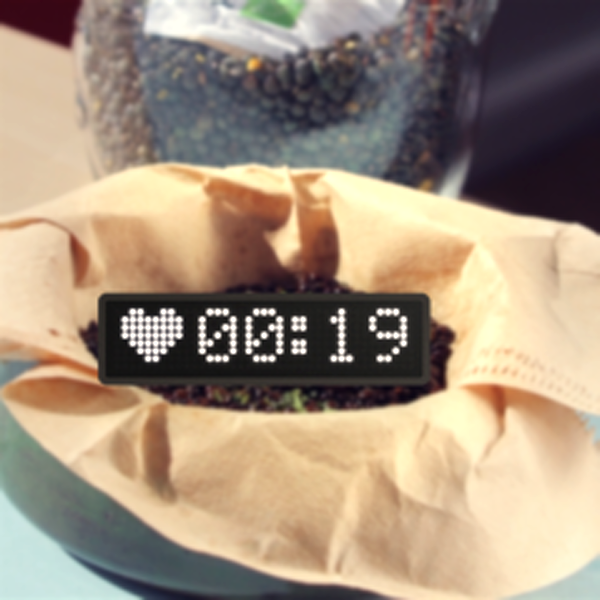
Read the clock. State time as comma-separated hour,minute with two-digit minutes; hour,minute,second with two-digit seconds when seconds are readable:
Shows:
0,19
